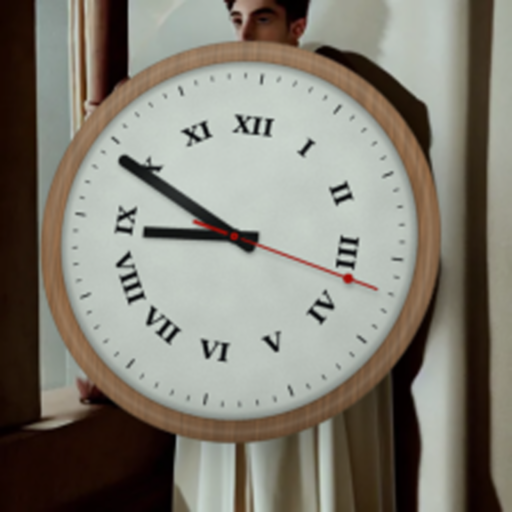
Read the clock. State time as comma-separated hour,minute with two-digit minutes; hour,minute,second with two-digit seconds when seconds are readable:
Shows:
8,49,17
